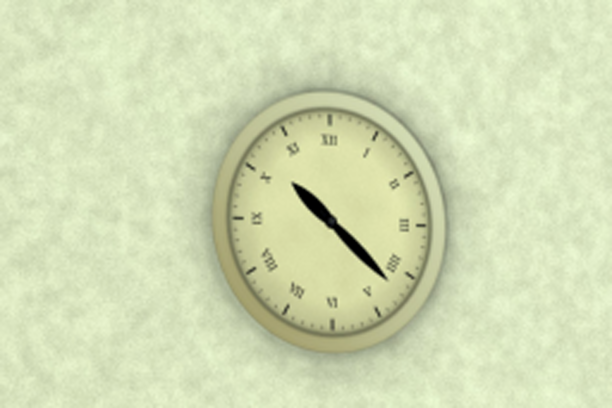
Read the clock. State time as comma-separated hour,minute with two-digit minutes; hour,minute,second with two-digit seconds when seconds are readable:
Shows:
10,22
